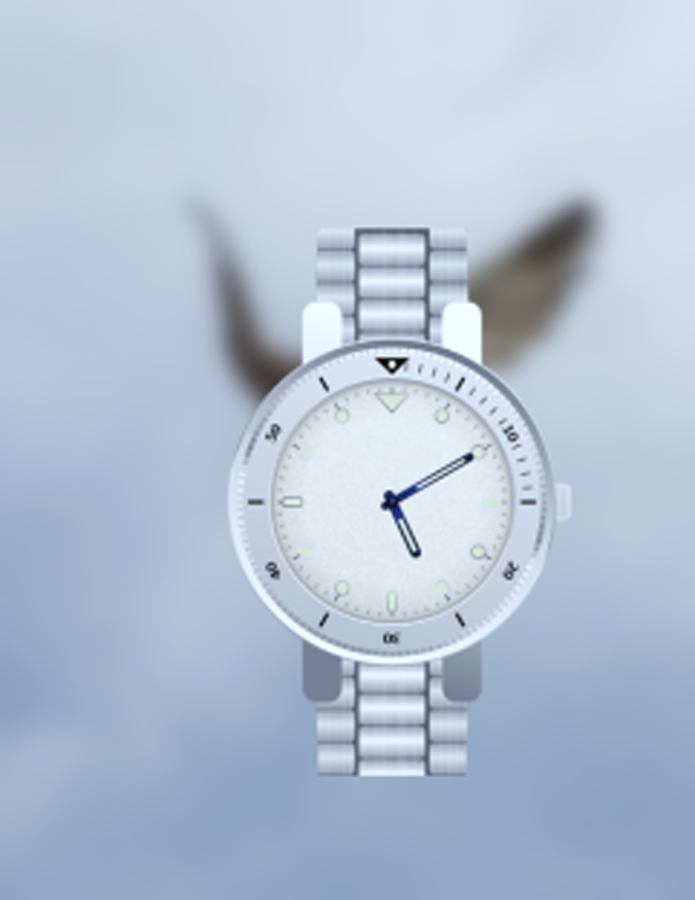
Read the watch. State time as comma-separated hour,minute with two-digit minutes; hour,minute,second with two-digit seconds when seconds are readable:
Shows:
5,10
